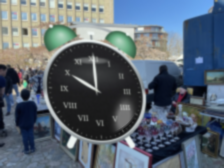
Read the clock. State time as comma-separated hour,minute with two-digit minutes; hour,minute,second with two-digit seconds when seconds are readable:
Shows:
10,00
